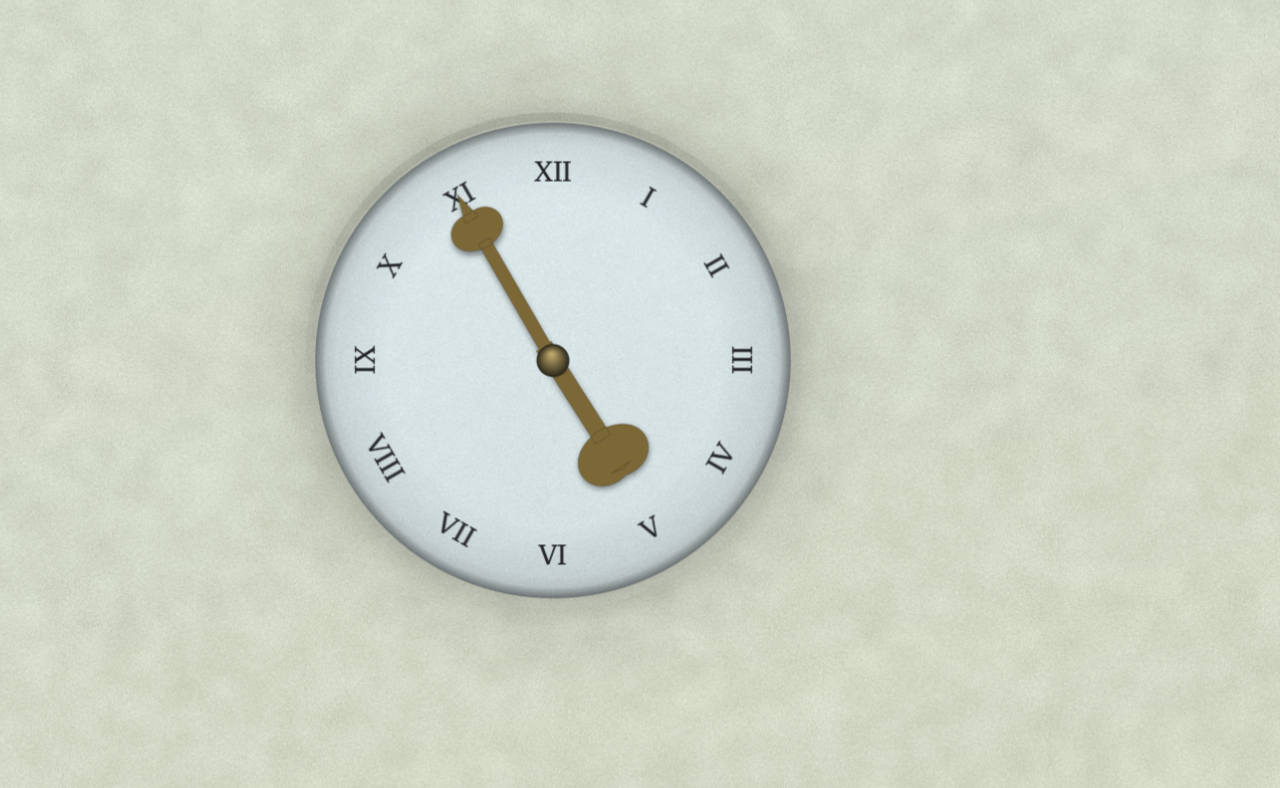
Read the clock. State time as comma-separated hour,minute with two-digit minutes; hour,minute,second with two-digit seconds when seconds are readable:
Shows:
4,55
